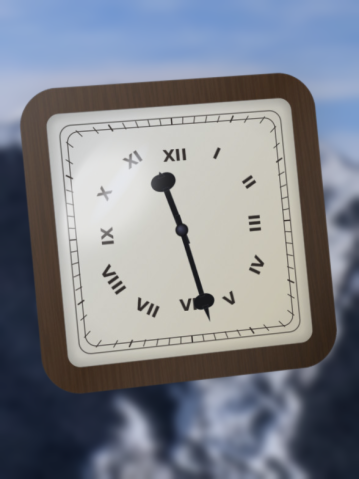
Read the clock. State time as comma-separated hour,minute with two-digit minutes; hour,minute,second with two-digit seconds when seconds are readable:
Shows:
11,28
